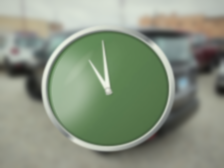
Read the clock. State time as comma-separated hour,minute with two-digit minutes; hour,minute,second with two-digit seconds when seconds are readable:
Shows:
10,59
